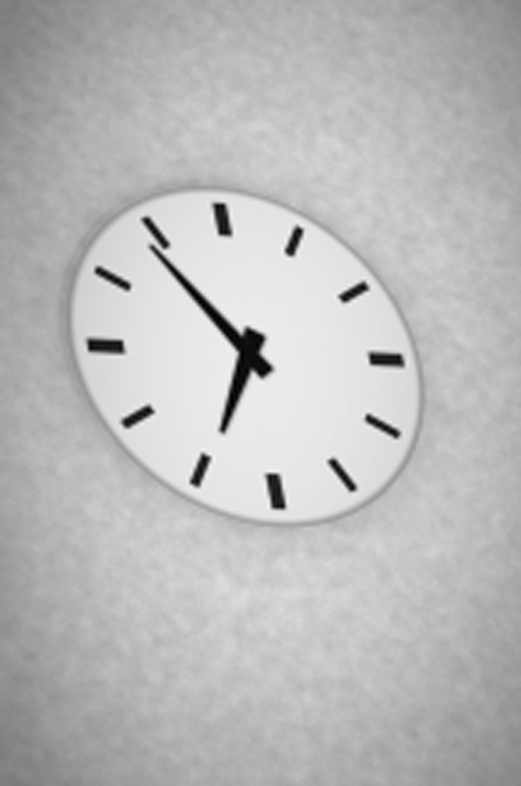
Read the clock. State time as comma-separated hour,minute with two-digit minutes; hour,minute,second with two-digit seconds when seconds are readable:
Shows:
6,54
